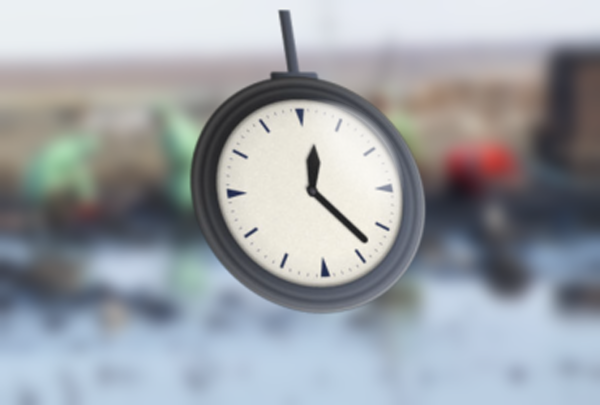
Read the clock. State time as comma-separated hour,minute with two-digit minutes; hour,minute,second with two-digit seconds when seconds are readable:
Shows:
12,23
